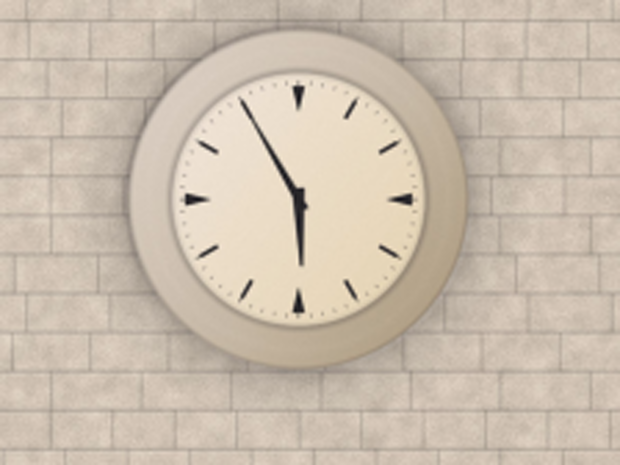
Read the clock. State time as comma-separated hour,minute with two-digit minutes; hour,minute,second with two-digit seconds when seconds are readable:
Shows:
5,55
